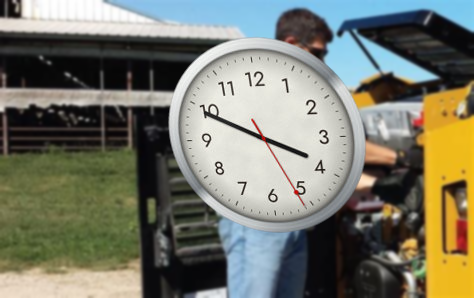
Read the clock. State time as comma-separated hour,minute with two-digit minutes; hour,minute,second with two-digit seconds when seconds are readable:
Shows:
3,49,26
